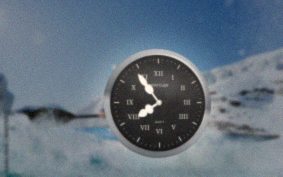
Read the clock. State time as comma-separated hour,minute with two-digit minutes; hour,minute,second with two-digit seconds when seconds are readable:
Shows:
7,54
